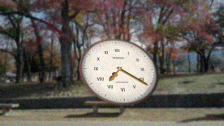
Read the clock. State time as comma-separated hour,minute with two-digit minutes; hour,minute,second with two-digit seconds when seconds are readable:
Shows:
7,21
